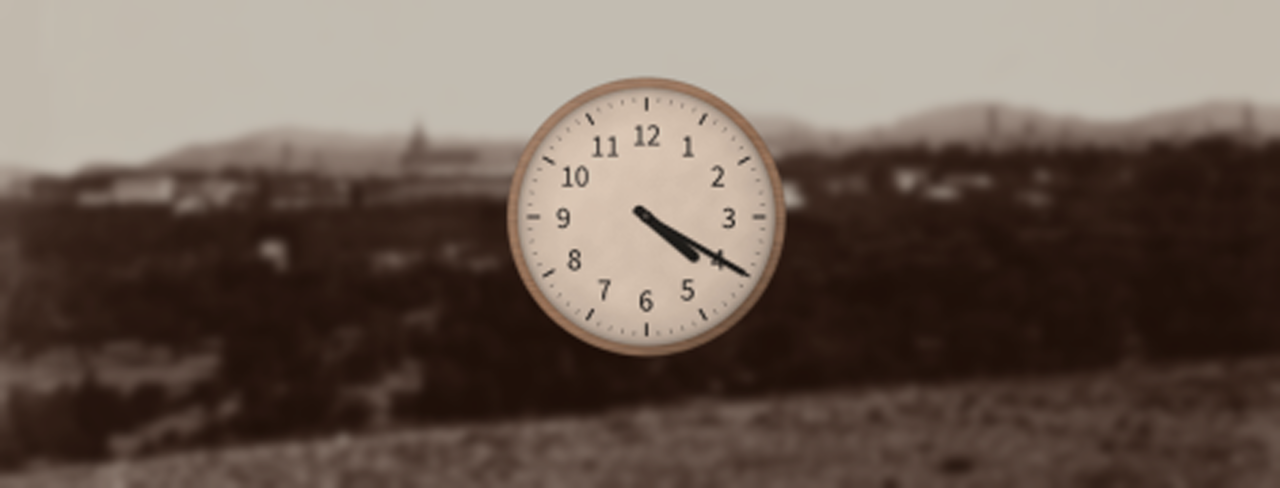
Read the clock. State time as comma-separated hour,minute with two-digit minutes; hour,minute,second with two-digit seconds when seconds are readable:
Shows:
4,20
